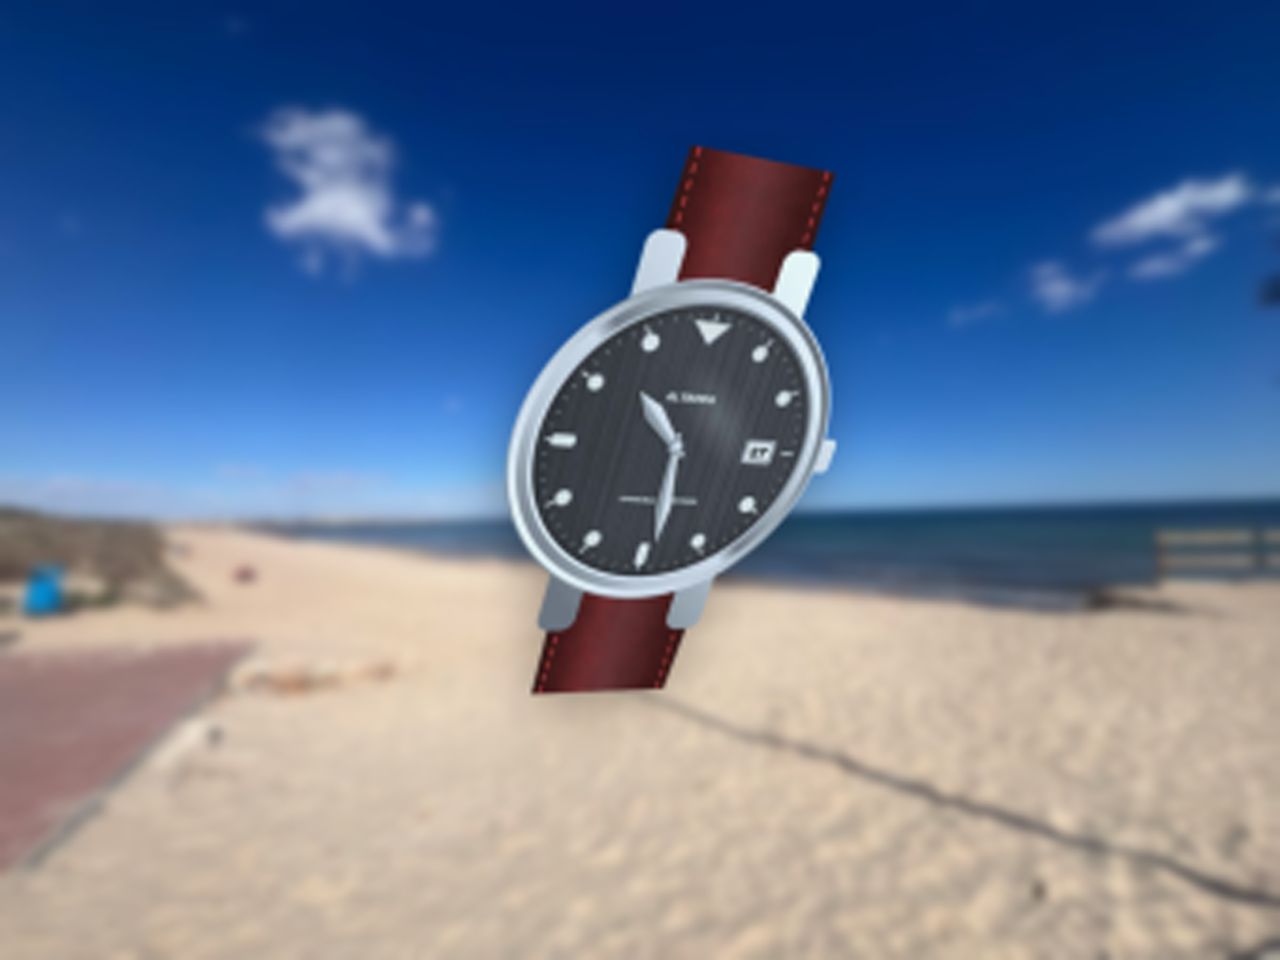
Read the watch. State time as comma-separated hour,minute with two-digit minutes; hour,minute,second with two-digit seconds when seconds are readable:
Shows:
10,29
